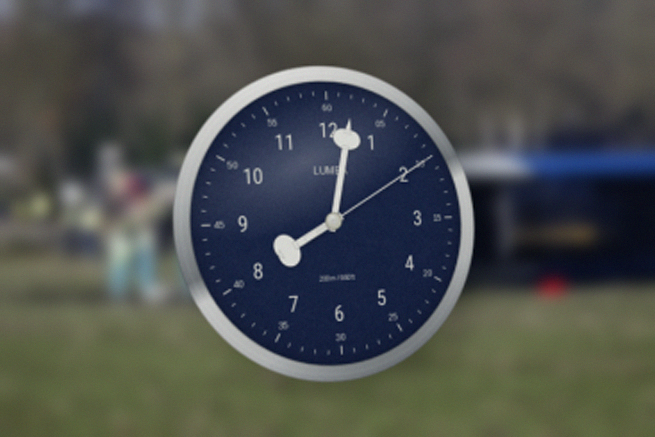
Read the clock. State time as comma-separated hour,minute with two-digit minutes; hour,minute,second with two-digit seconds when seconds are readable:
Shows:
8,02,10
